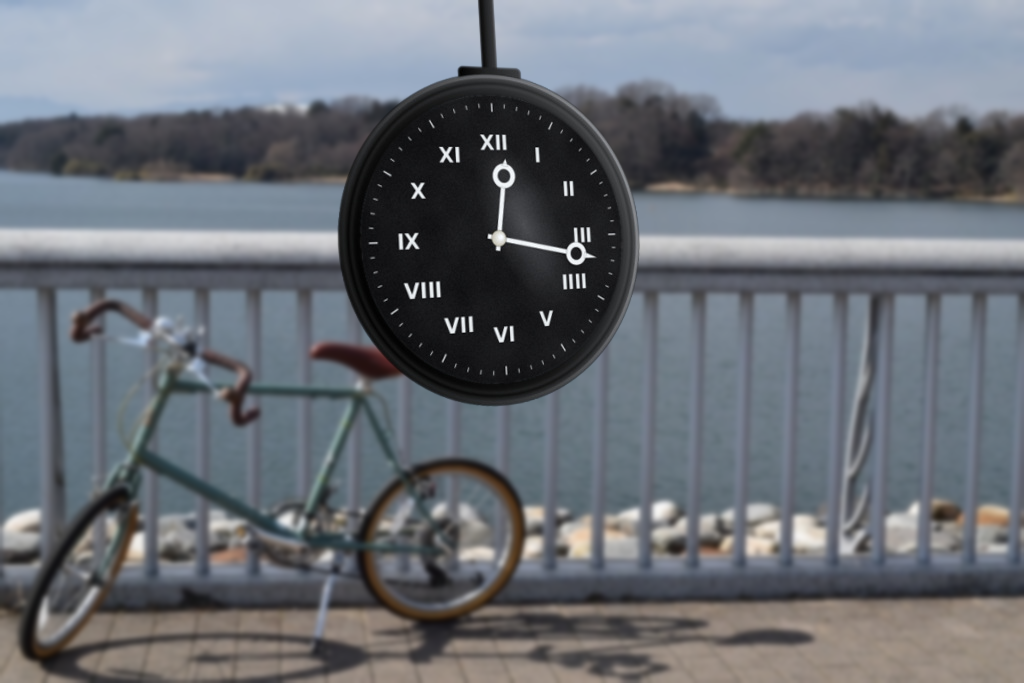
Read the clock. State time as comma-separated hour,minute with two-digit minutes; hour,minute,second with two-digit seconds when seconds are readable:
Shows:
12,17
